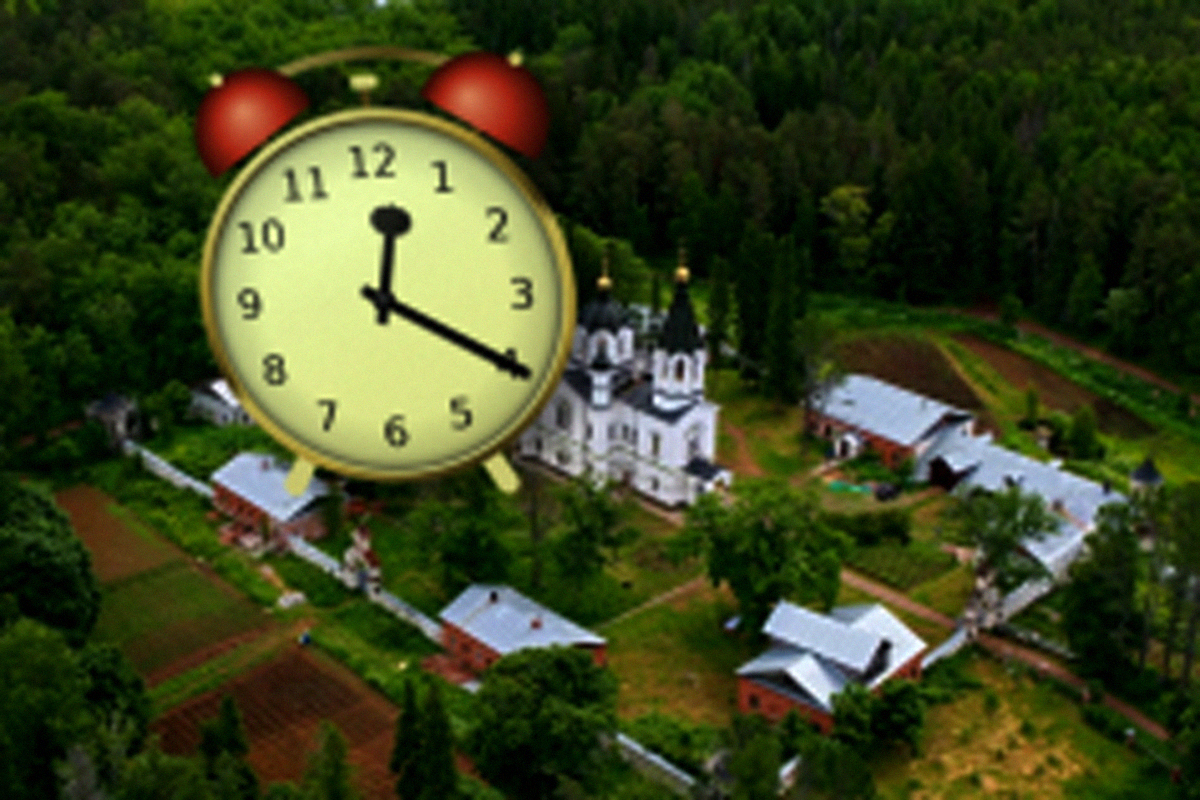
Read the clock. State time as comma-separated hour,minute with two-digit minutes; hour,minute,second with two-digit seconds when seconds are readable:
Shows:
12,20
